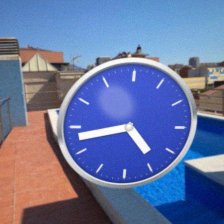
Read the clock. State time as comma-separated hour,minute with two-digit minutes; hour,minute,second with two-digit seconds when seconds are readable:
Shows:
4,43
